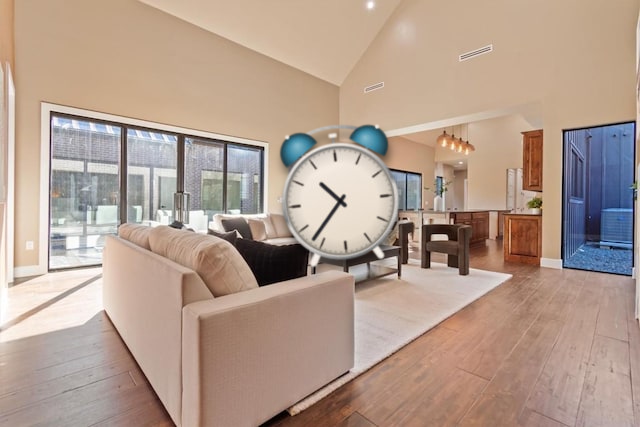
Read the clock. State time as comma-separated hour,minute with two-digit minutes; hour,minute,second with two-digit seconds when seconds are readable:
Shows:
10,37
